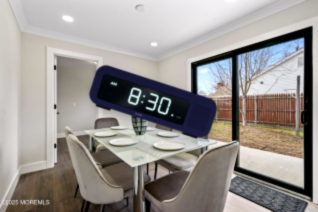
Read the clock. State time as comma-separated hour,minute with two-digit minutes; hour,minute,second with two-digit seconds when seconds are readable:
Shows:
8,30
